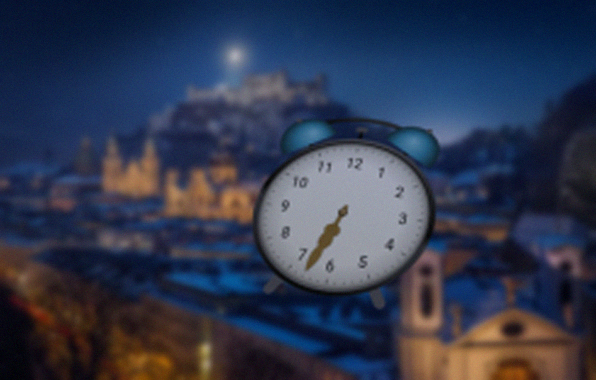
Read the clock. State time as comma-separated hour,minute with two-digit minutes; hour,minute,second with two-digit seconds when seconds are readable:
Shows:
6,33
